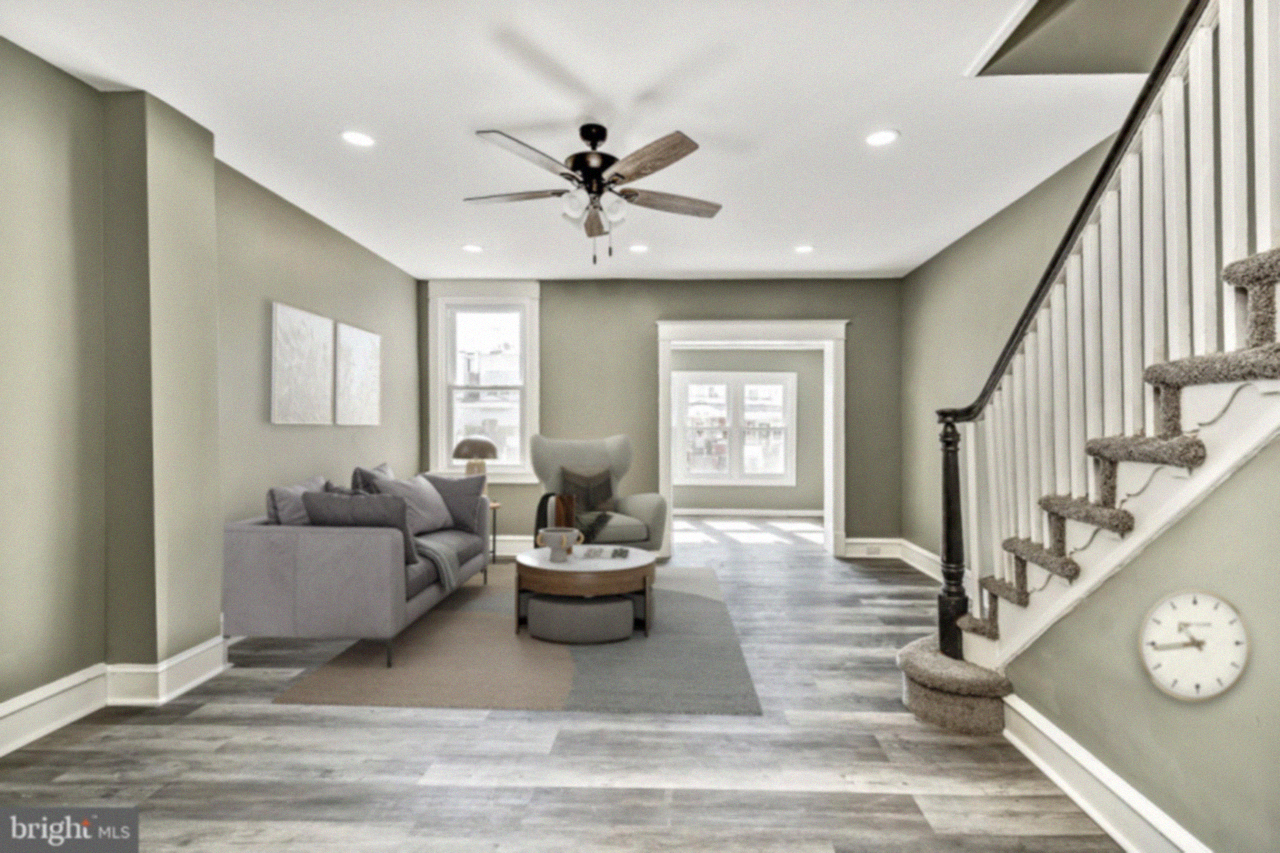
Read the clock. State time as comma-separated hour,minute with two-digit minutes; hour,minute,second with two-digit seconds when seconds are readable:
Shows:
10,44
